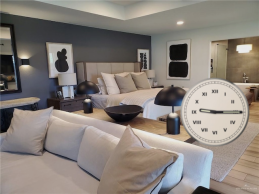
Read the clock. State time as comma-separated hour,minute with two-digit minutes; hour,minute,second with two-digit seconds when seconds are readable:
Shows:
9,15
